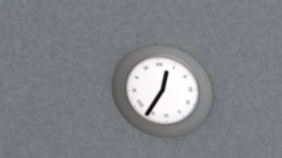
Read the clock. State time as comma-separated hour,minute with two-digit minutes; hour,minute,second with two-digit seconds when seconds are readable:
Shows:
12,36
